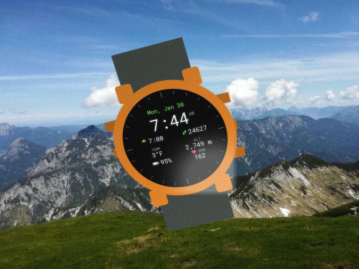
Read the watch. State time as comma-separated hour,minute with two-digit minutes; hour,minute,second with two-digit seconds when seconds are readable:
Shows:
7,44
